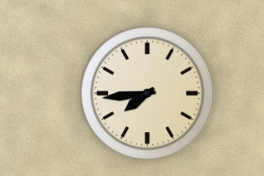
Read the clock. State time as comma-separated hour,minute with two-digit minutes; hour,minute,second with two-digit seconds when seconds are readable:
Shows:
7,44
